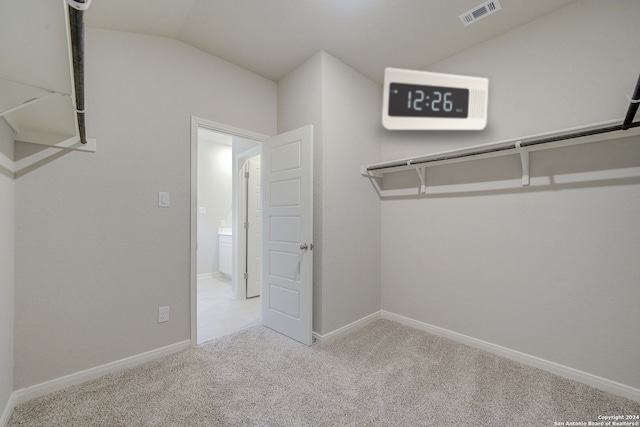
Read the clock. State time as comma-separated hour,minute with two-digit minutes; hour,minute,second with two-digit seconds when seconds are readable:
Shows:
12,26
